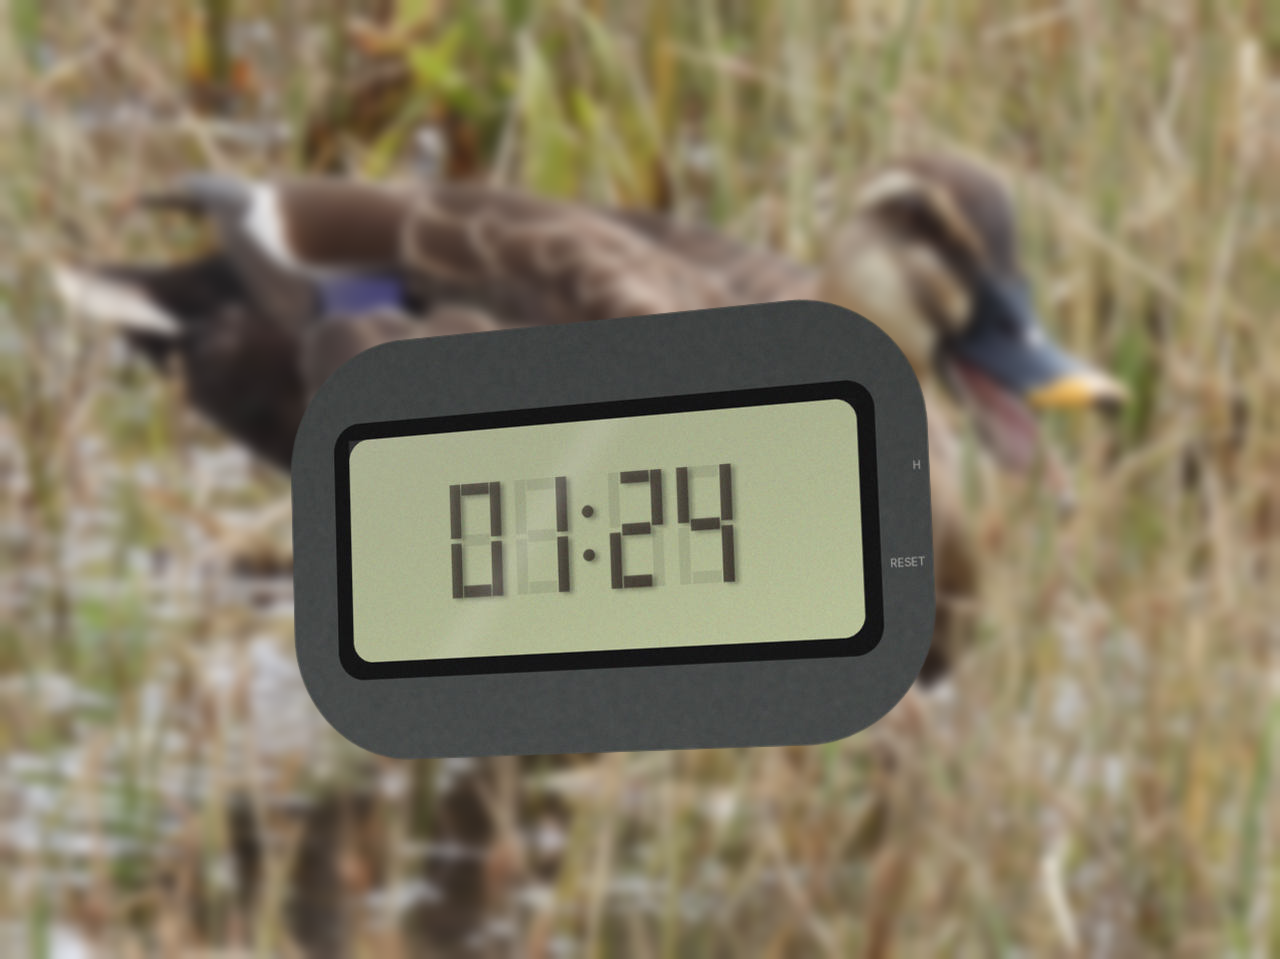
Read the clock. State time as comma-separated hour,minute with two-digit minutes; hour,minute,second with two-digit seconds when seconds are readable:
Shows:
1,24
